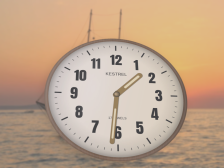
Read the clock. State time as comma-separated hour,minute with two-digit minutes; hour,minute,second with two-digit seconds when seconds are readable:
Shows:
1,31
